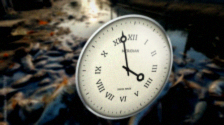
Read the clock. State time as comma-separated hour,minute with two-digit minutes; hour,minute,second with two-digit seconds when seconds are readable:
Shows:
3,57
